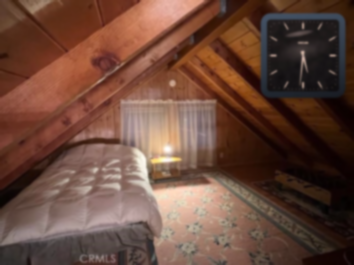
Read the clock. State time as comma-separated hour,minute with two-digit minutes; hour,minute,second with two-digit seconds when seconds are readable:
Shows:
5,31
